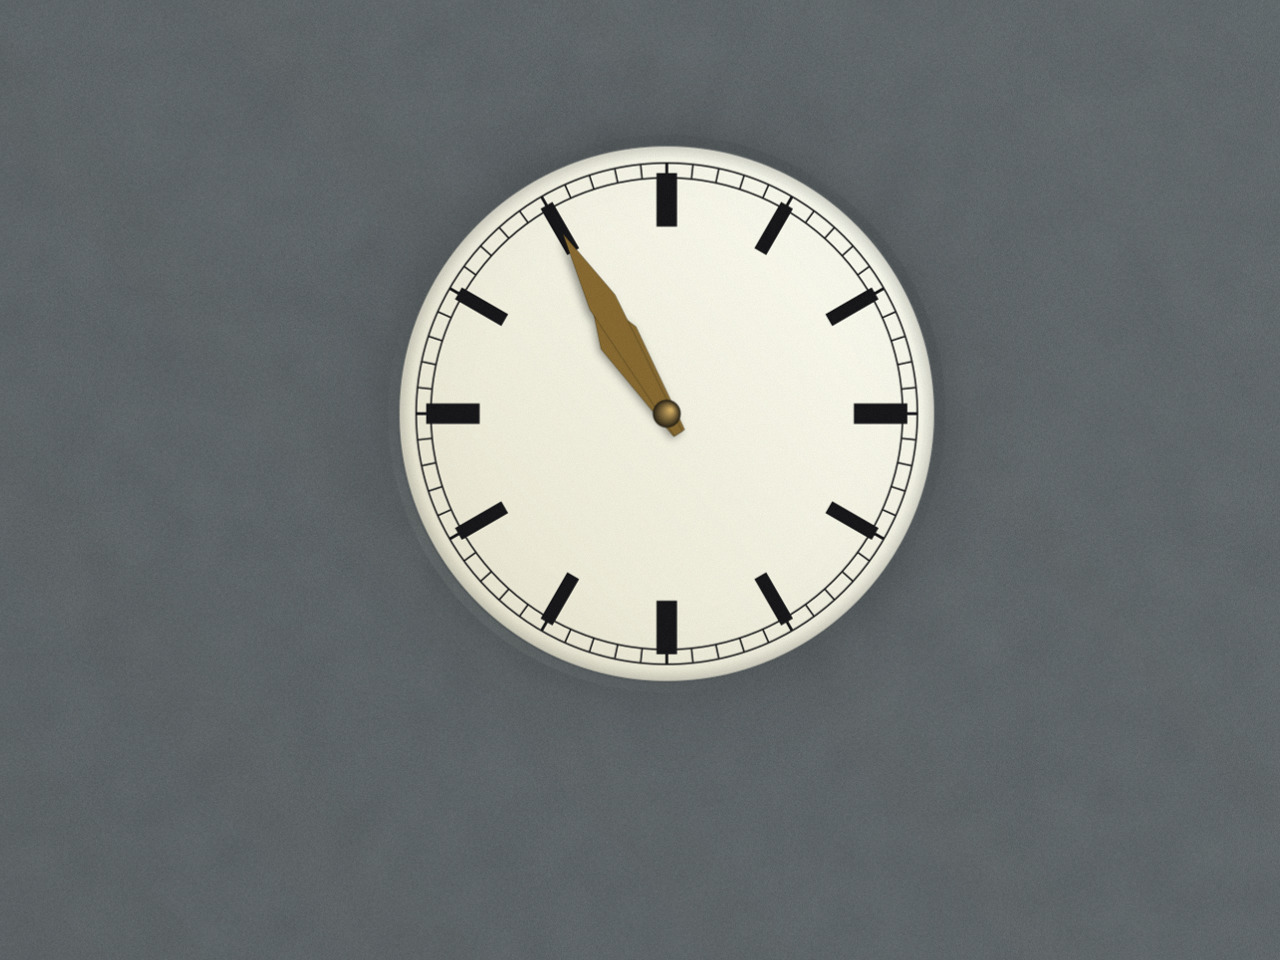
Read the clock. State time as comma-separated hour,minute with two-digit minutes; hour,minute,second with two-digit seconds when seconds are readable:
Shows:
10,55
